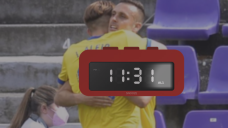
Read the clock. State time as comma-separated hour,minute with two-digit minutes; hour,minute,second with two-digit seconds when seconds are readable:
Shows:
11,31
